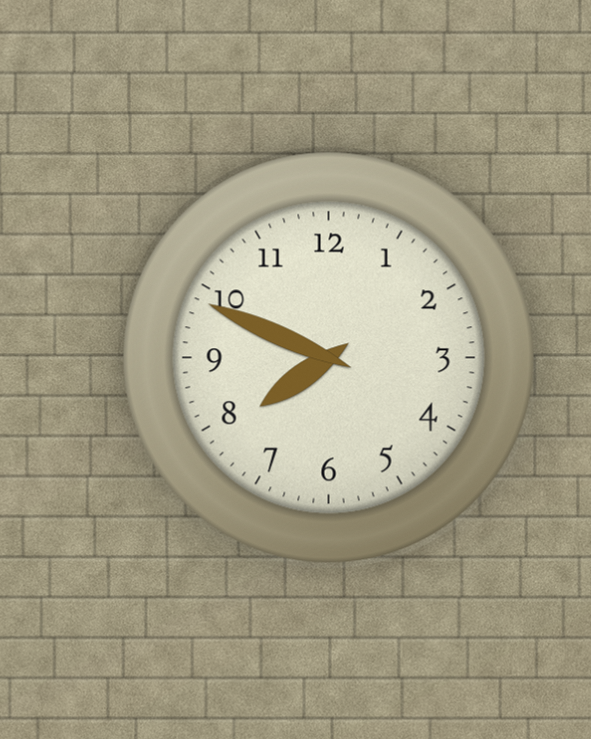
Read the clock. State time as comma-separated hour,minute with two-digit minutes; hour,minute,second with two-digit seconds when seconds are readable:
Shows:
7,49
